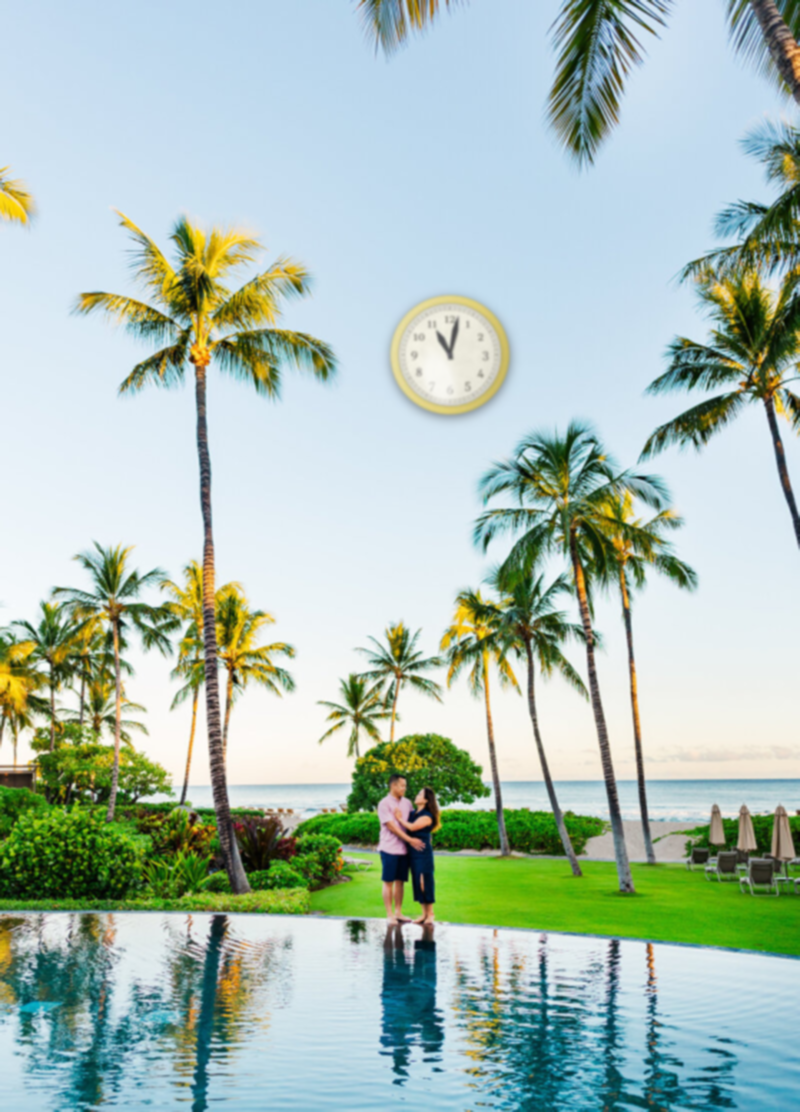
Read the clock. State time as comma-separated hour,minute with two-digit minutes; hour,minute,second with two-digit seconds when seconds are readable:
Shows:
11,02
